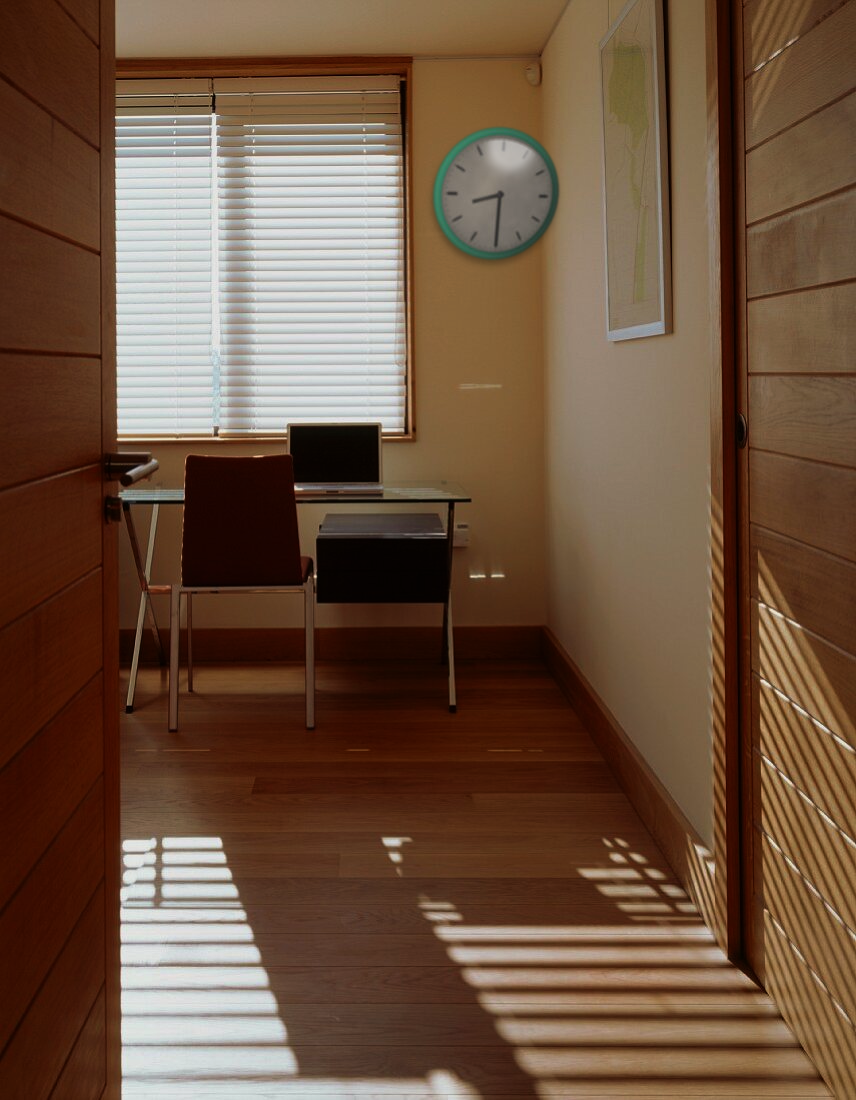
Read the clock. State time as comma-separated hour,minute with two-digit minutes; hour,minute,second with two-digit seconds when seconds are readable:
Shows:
8,30
